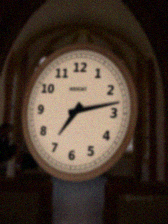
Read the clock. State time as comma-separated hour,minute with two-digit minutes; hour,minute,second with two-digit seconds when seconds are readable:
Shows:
7,13
